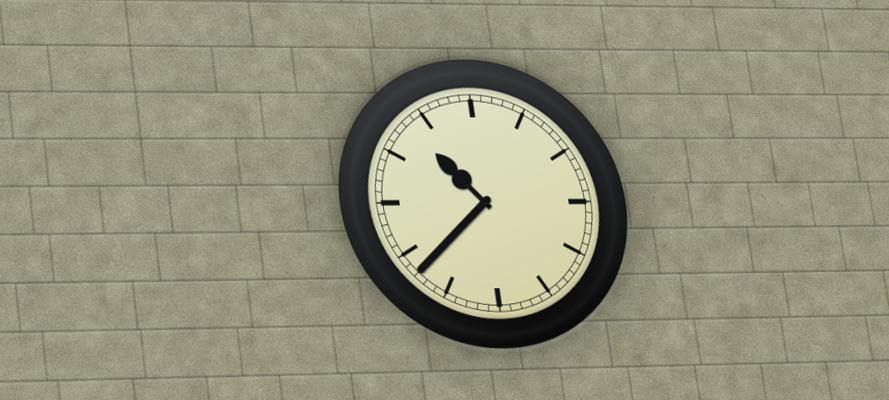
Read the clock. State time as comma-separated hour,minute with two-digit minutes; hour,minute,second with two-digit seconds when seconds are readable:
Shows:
10,38
